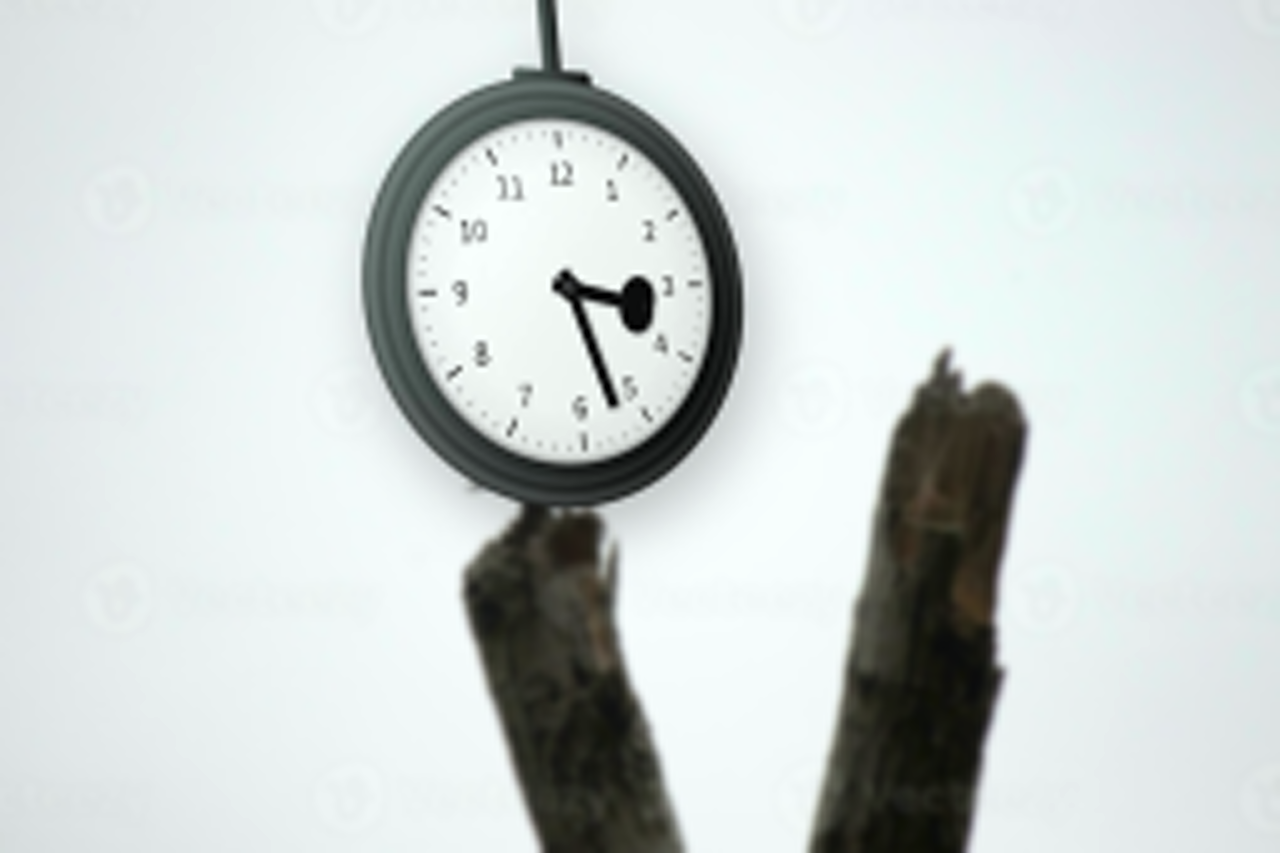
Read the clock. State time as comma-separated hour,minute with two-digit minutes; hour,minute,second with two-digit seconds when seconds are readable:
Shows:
3,27
